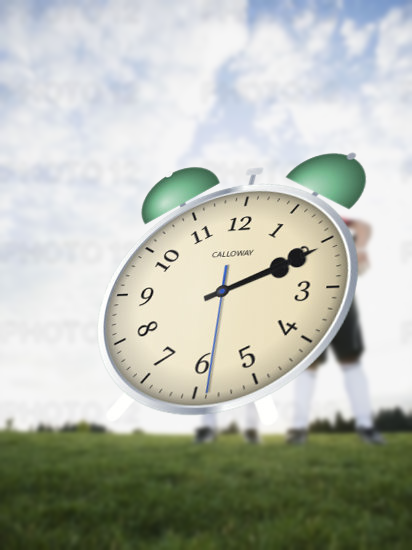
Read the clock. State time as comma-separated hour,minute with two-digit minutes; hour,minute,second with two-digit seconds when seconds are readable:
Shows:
2,10,29
